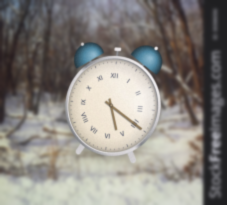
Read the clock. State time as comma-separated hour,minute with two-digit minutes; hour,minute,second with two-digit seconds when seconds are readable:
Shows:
5,20
